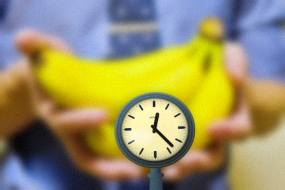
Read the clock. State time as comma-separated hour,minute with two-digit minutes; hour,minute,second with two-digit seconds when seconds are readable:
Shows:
12,23
